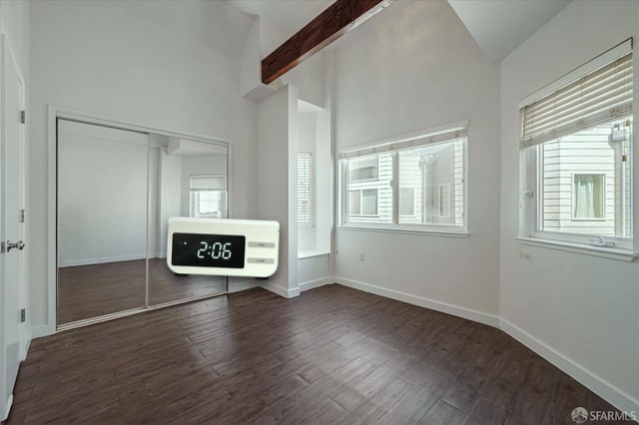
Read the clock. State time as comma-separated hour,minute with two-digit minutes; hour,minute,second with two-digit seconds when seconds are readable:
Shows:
2,06
